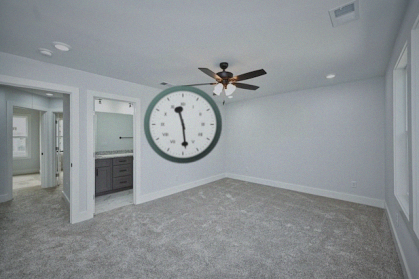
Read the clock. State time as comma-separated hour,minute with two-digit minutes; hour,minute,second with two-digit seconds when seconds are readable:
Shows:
11,29
